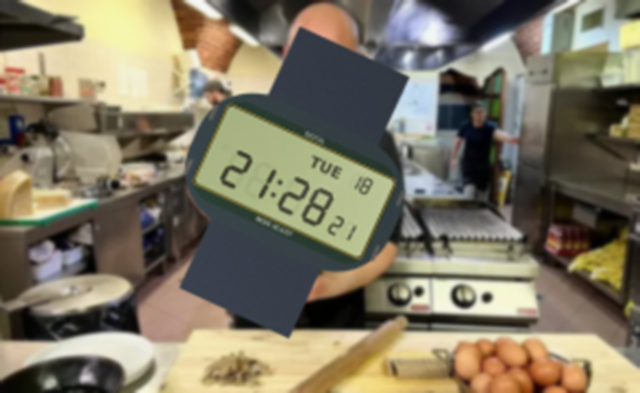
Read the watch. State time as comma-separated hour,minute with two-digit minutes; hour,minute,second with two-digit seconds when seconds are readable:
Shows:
21,28,21
